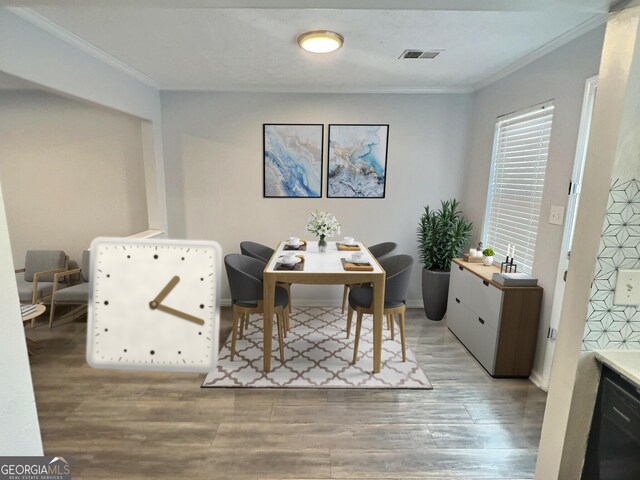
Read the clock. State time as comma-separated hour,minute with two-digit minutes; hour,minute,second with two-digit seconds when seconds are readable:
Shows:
1,18
